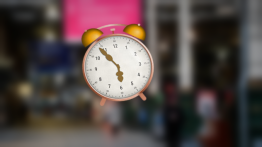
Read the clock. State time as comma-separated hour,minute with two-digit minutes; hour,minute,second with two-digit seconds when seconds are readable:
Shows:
5,54
